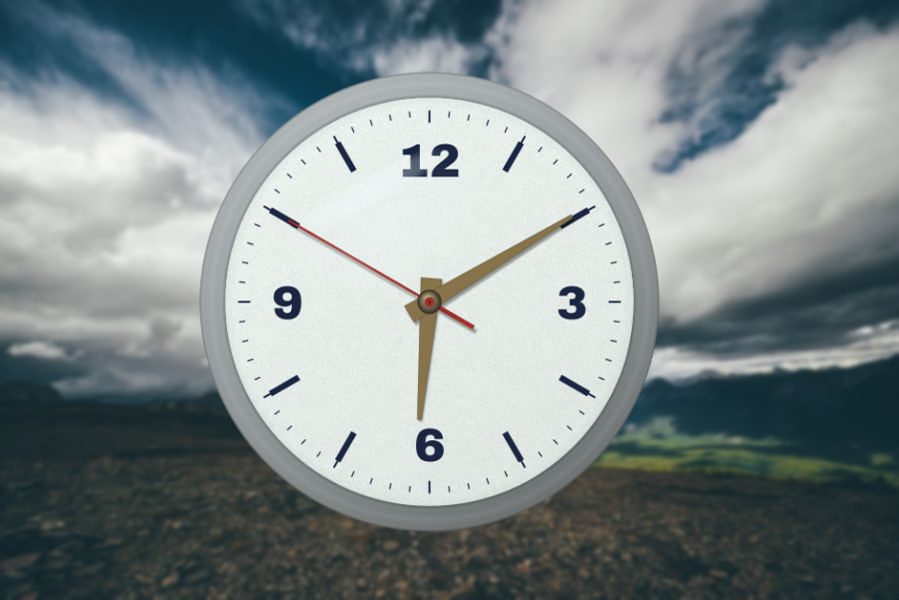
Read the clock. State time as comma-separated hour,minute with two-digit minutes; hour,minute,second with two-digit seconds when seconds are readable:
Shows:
6,09,50
